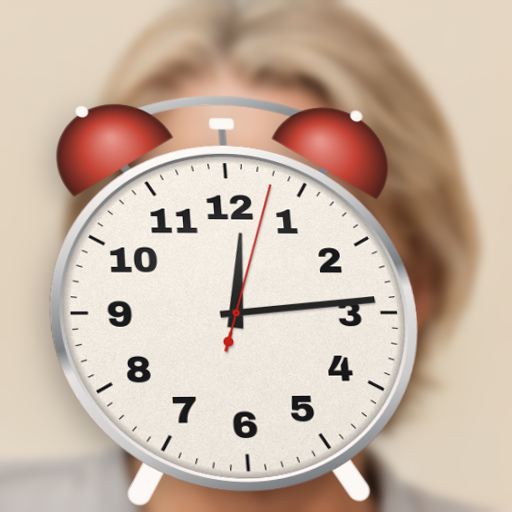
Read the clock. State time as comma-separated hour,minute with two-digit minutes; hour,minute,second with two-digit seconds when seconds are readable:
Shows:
12,14,03
